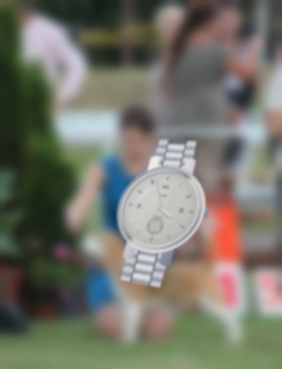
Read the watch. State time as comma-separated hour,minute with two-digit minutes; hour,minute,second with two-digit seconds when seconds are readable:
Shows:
3,56
